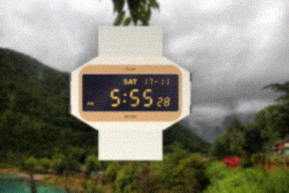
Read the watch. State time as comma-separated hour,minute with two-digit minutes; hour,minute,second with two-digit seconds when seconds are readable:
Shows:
5,55
